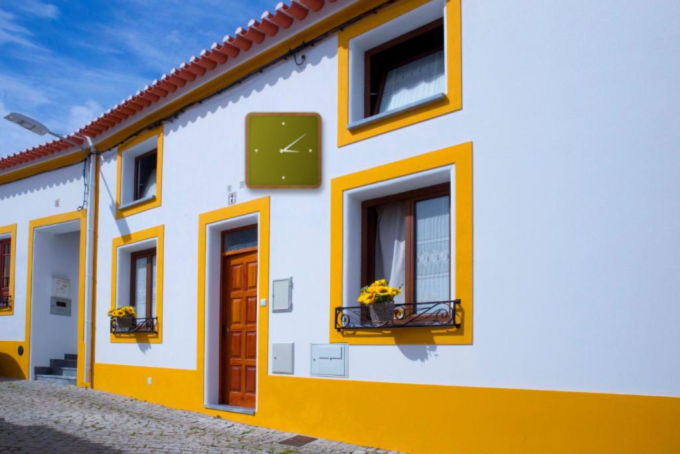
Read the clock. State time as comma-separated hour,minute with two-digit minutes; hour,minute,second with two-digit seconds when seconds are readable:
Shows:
3,09
